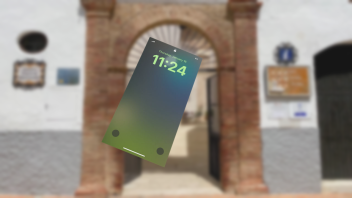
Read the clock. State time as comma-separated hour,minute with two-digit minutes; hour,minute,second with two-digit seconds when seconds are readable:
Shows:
11,24
